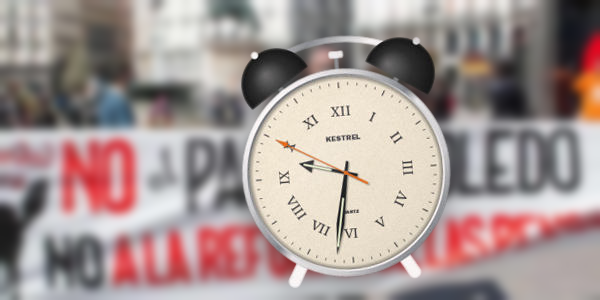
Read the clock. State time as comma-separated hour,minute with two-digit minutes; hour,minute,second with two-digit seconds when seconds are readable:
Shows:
9,31,50
